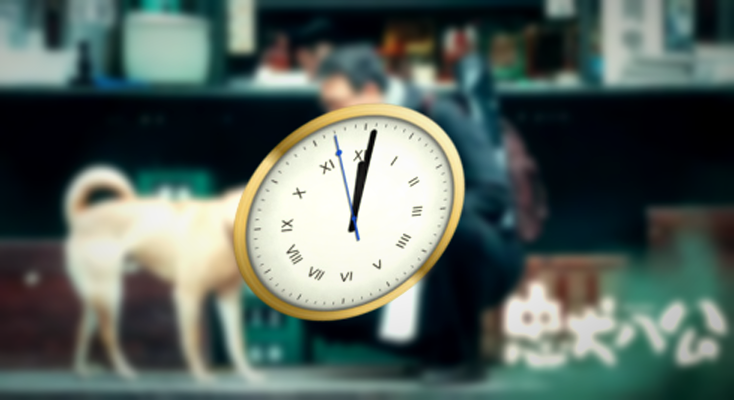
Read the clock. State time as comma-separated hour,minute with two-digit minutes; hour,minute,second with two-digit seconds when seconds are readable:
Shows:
12,00,57
